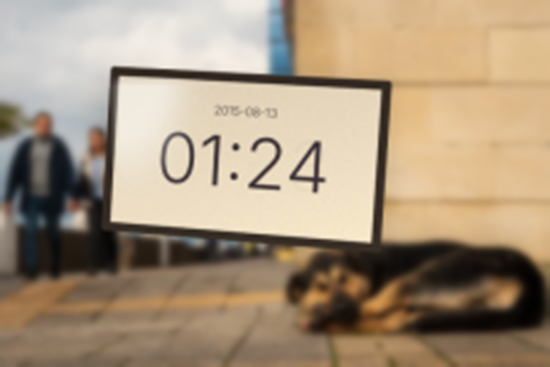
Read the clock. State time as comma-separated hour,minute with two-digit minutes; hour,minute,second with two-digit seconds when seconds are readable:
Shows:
1,24
